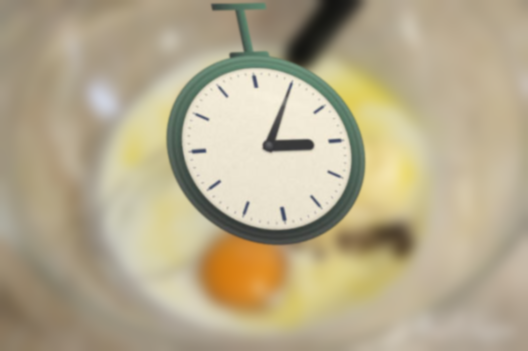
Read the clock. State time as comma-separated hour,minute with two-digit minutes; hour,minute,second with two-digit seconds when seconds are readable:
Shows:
3,05
